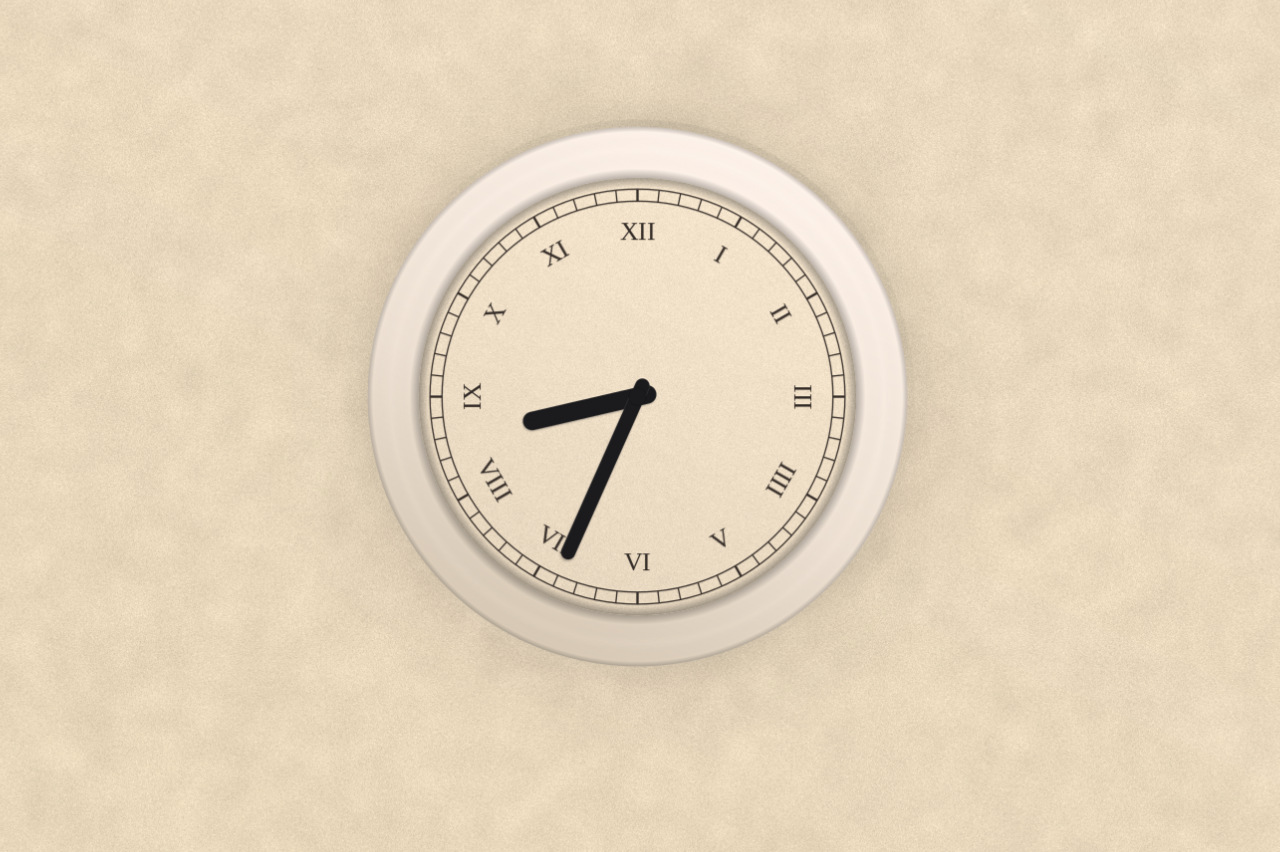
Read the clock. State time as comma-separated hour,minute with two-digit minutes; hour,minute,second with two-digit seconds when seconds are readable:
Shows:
8,34
